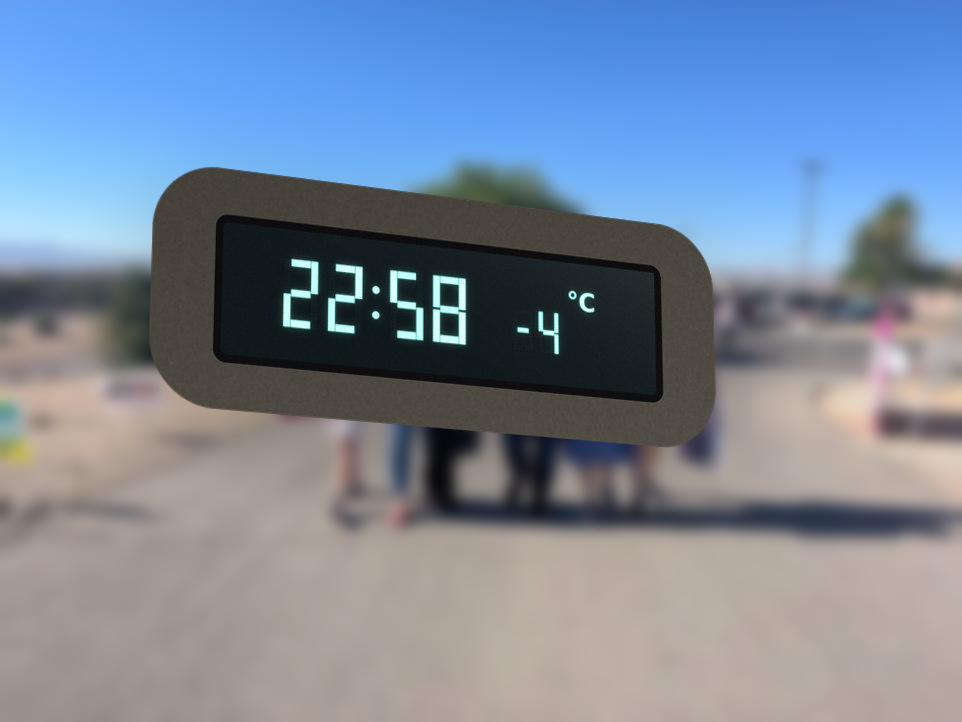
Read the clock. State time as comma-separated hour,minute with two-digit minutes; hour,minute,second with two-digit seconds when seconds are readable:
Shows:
22,58
